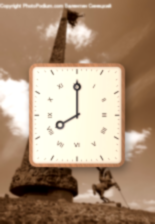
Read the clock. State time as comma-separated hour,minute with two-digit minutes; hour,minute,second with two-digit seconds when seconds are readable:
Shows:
8,00
